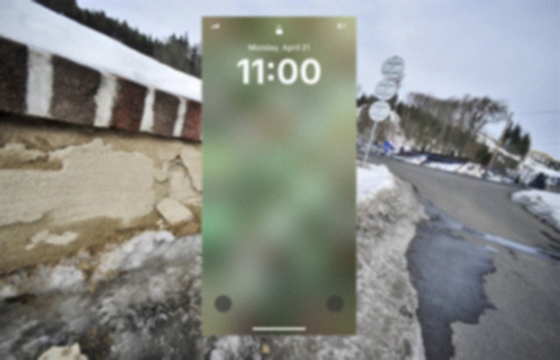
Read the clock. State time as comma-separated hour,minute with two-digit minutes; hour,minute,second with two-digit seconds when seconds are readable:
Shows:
11,00
